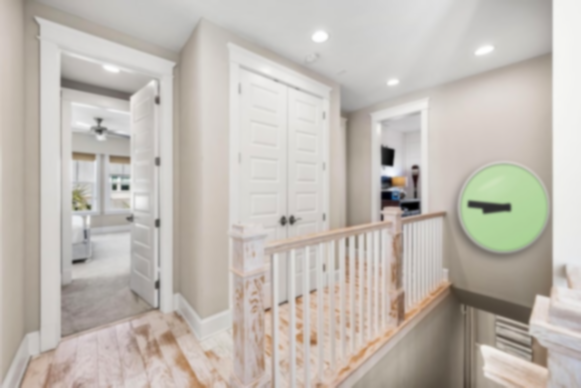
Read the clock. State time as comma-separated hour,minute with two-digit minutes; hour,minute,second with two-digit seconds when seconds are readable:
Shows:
8,46
